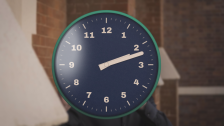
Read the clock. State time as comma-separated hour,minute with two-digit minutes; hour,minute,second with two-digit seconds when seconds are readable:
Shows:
2,12
